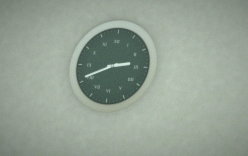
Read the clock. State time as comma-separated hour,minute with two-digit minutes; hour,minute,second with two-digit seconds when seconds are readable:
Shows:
2,41
